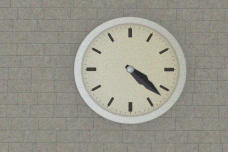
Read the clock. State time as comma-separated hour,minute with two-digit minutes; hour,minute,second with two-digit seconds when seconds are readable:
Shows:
4,22
